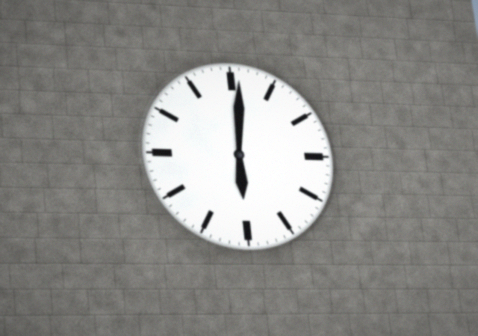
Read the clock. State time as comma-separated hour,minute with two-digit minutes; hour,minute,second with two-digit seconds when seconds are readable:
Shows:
6,01
